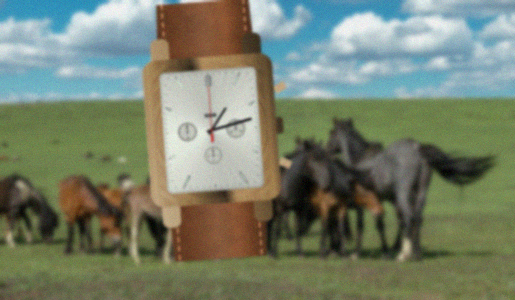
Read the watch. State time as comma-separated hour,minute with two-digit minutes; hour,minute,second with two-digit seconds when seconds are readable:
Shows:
1,13
